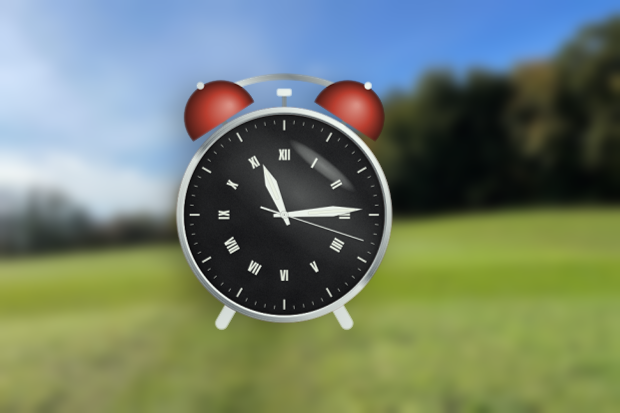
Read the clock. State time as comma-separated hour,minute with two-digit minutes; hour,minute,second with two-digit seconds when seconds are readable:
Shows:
11,14,18
